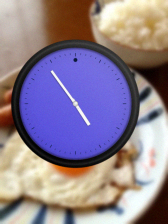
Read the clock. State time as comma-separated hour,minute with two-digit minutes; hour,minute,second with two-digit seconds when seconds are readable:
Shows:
4,54
